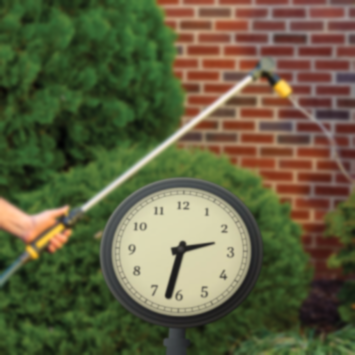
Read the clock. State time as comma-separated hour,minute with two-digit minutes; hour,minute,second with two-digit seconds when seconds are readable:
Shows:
2,32
